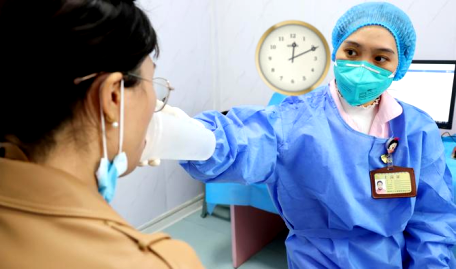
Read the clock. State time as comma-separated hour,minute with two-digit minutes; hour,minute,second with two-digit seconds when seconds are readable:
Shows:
12,11
